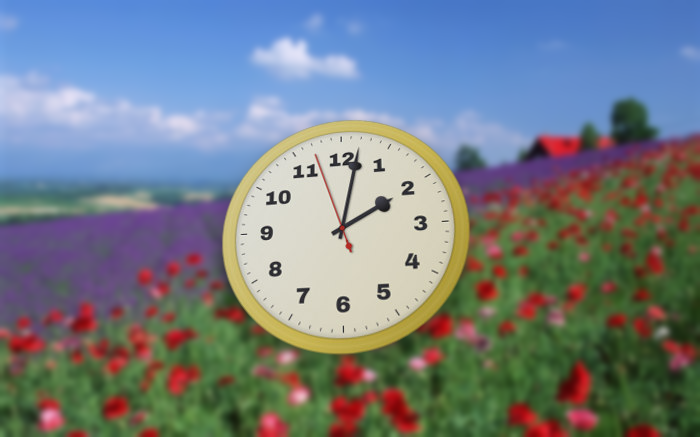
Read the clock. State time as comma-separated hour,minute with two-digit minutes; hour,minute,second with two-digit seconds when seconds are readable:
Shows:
2,01,57
